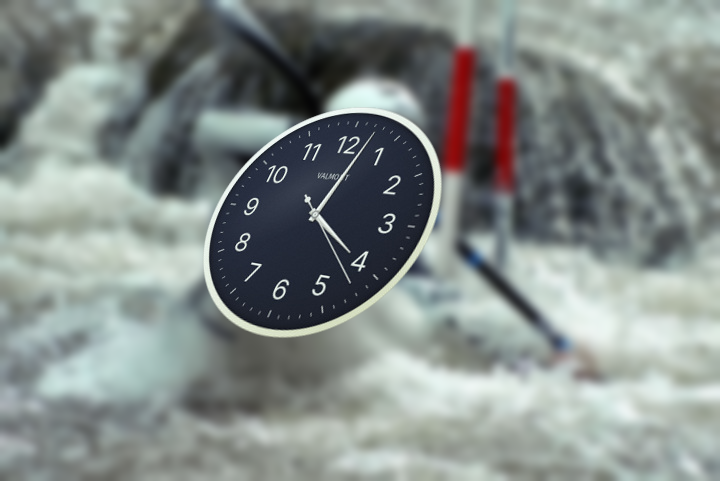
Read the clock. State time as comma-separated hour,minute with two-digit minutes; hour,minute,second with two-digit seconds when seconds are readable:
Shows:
4,02,22
